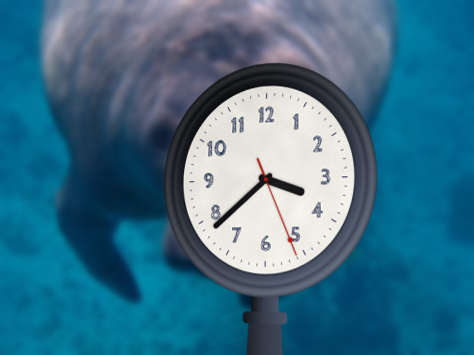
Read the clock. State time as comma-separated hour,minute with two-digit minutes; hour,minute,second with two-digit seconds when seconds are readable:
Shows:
3,38,26
